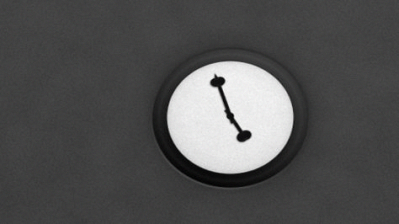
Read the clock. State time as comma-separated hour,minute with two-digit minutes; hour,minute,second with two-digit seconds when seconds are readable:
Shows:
4,57
